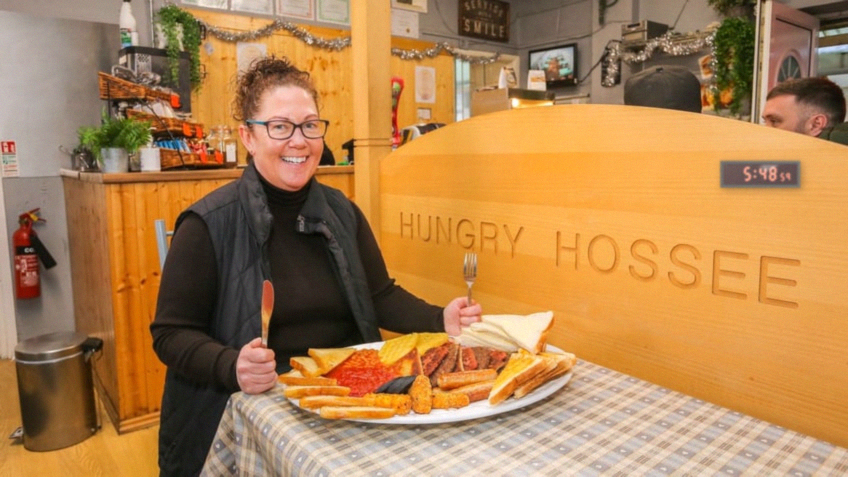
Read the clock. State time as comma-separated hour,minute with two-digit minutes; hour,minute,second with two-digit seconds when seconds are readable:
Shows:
5,48
